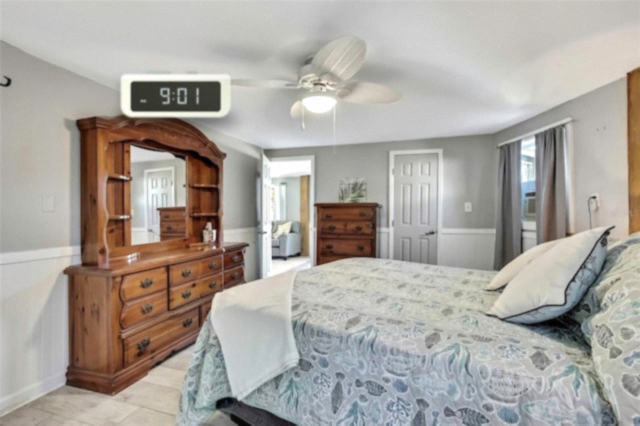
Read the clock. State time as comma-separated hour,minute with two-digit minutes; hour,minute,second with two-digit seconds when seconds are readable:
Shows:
9,01
